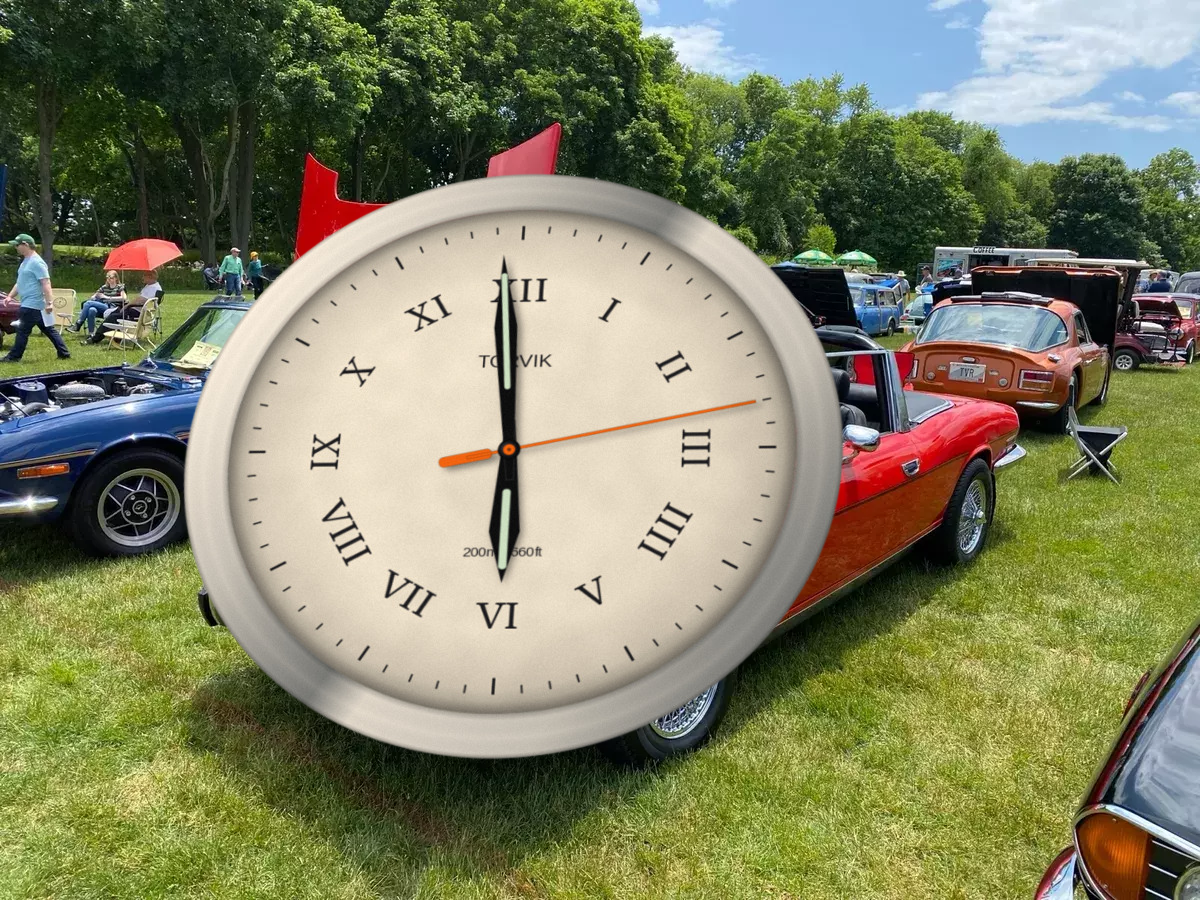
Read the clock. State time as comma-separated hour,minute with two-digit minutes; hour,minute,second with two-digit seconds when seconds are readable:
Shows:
5,59,13
